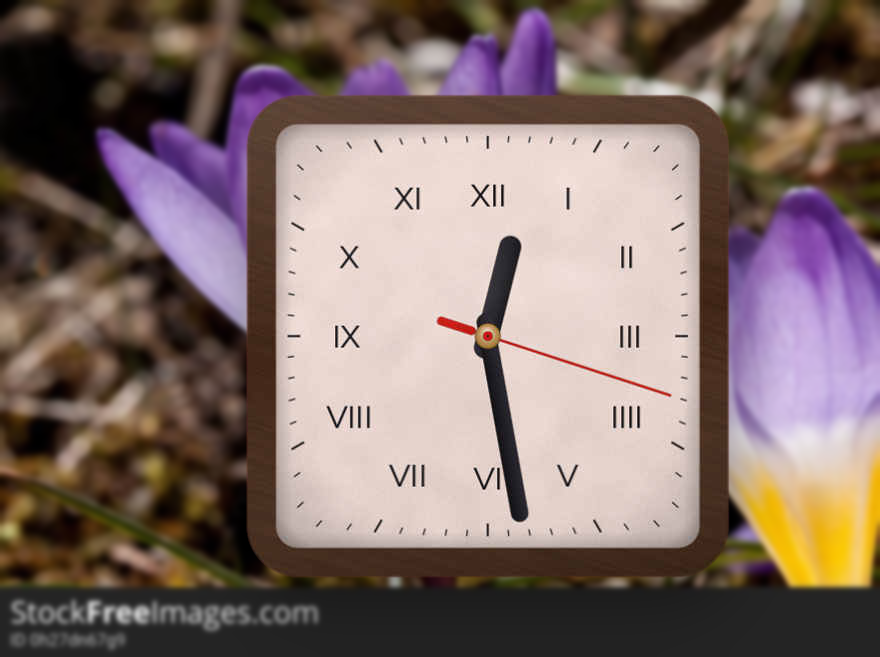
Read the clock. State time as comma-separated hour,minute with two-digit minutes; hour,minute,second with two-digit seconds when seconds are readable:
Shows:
12,28,18
